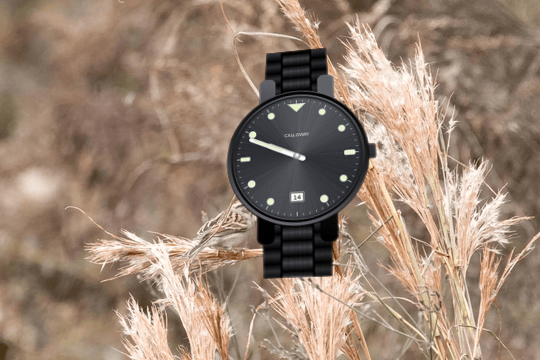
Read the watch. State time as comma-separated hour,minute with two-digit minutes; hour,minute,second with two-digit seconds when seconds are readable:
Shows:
9,49
